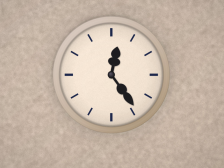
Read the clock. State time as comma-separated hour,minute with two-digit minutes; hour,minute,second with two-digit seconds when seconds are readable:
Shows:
12,24
